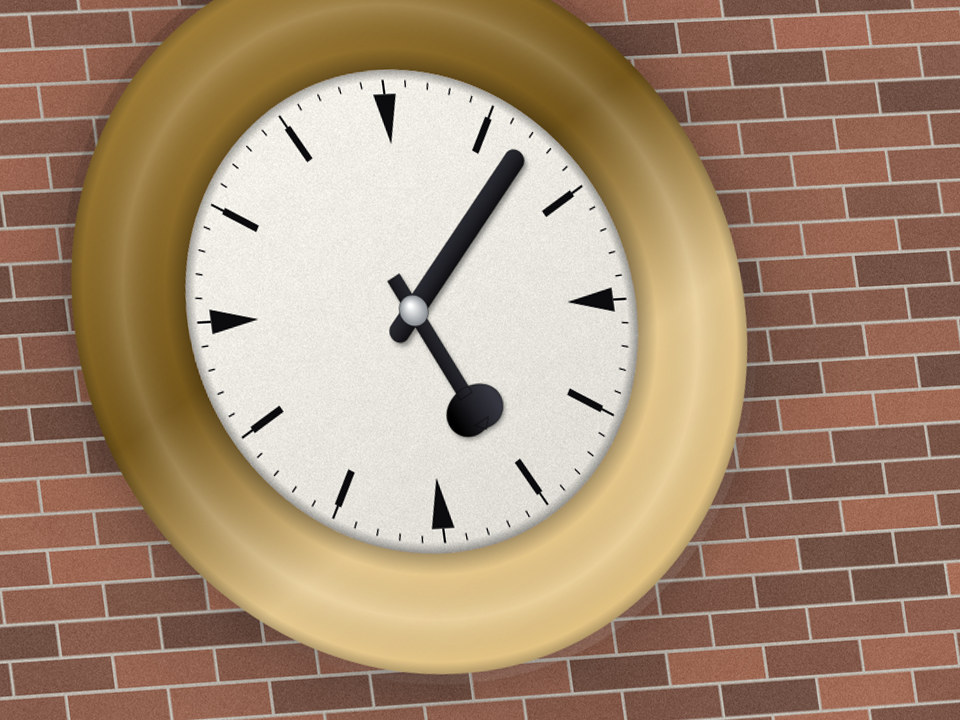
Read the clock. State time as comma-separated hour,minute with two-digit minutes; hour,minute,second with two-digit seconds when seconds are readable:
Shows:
5,07
